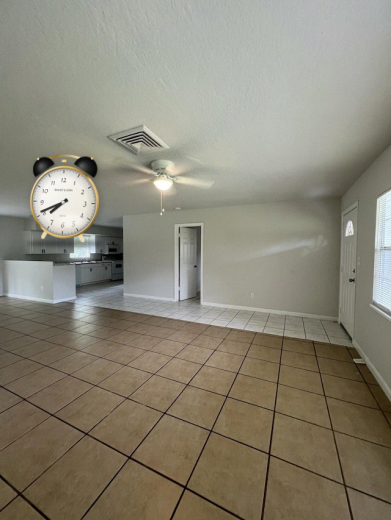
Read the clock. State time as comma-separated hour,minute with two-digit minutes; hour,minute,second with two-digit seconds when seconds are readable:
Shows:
7,41
